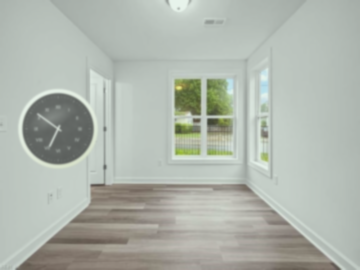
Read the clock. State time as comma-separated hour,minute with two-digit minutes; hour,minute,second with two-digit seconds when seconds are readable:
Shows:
6,51
